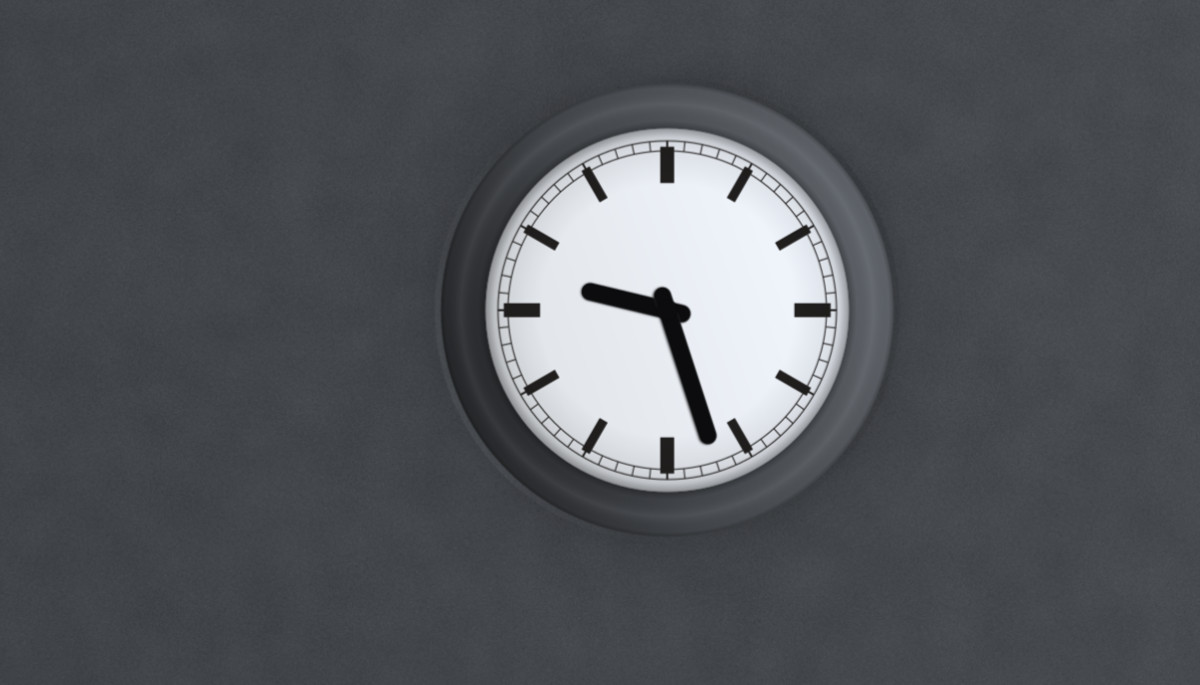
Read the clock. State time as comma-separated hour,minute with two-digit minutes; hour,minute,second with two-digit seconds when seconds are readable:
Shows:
9,27
